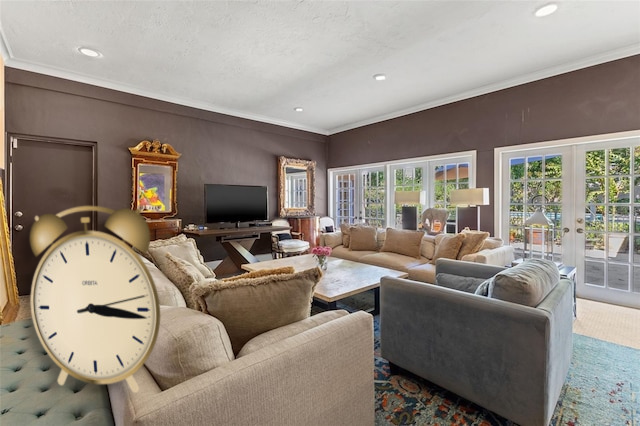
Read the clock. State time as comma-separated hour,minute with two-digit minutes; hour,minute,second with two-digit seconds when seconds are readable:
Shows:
3,16,13
